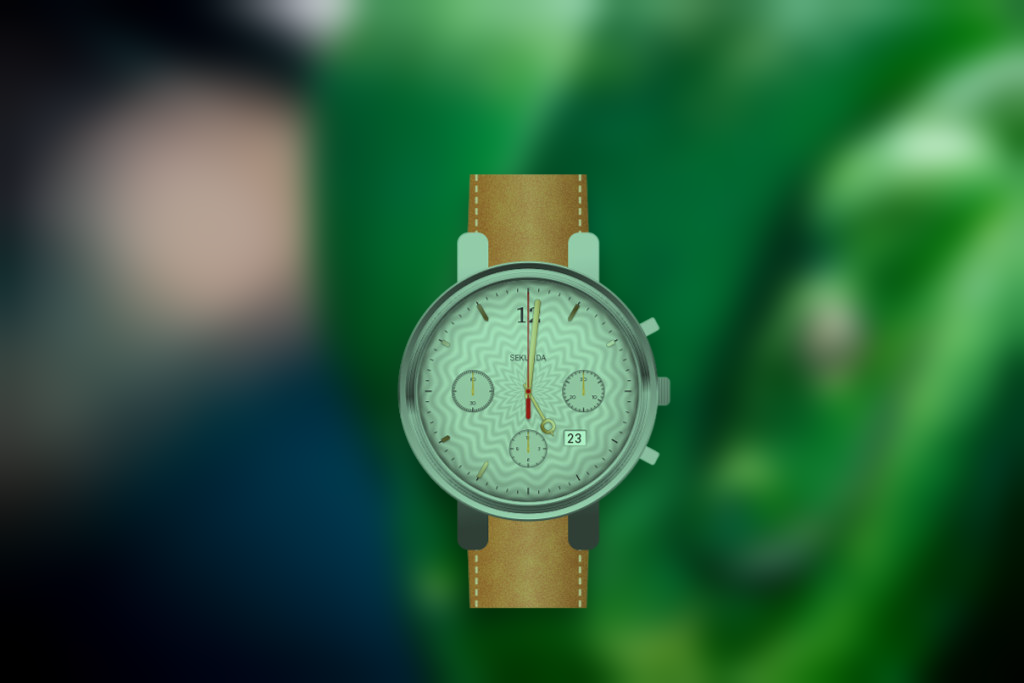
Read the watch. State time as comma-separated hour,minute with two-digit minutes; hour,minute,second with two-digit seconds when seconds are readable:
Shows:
5,01
